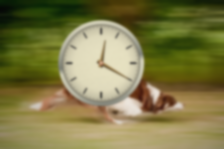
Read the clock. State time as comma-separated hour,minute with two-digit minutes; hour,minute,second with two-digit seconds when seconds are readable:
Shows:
12,20
